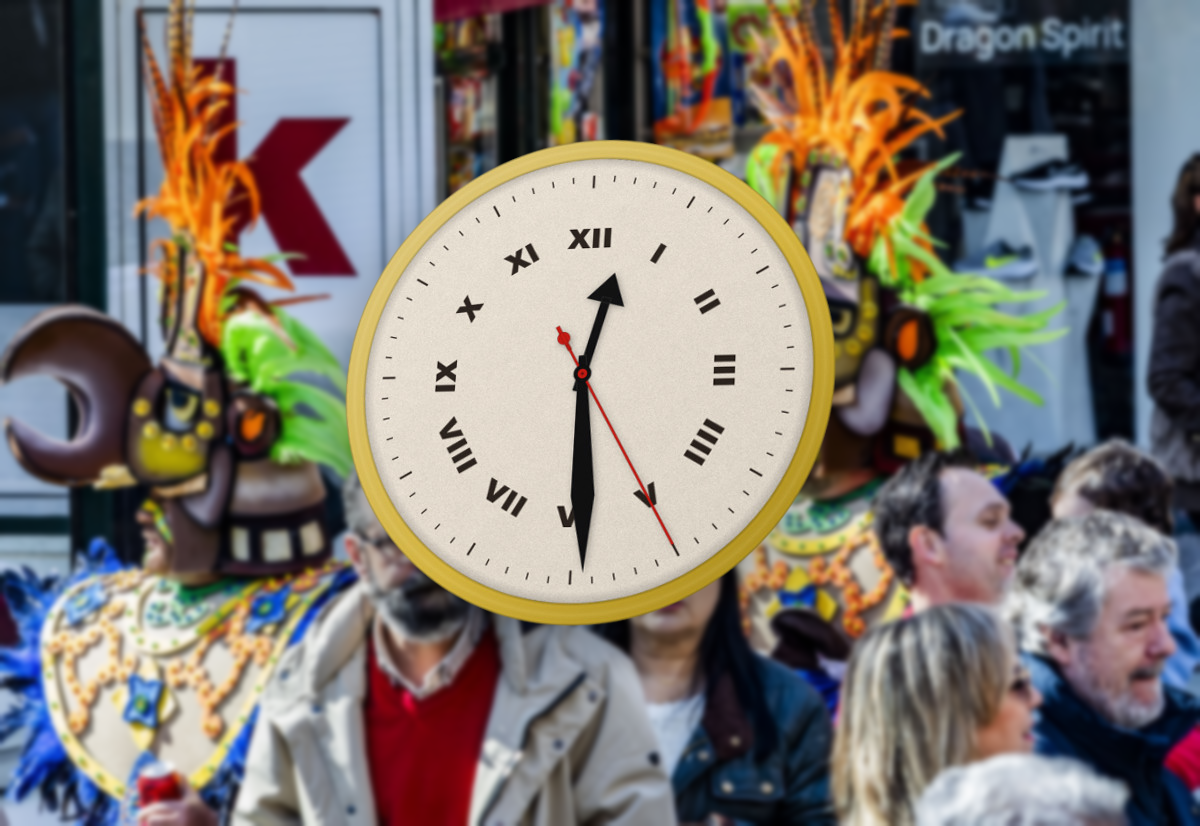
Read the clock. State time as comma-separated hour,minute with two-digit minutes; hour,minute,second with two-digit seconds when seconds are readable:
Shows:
12,29,25
